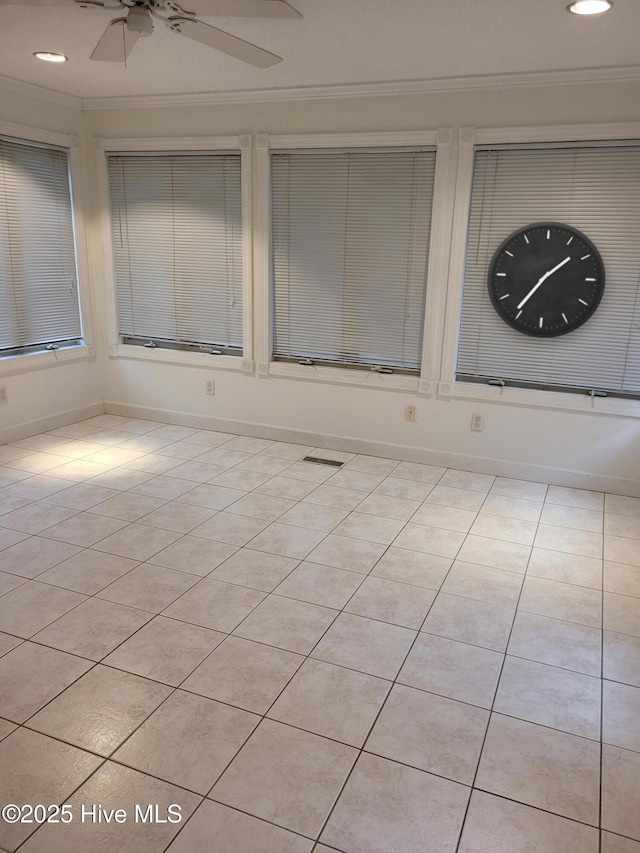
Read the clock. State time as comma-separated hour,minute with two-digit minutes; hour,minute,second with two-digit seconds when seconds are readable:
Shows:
1,36
